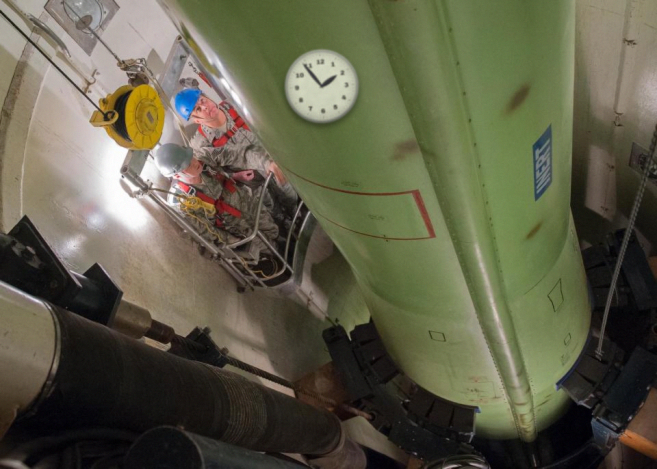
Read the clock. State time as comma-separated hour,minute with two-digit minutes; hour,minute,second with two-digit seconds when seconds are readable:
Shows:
1,54
